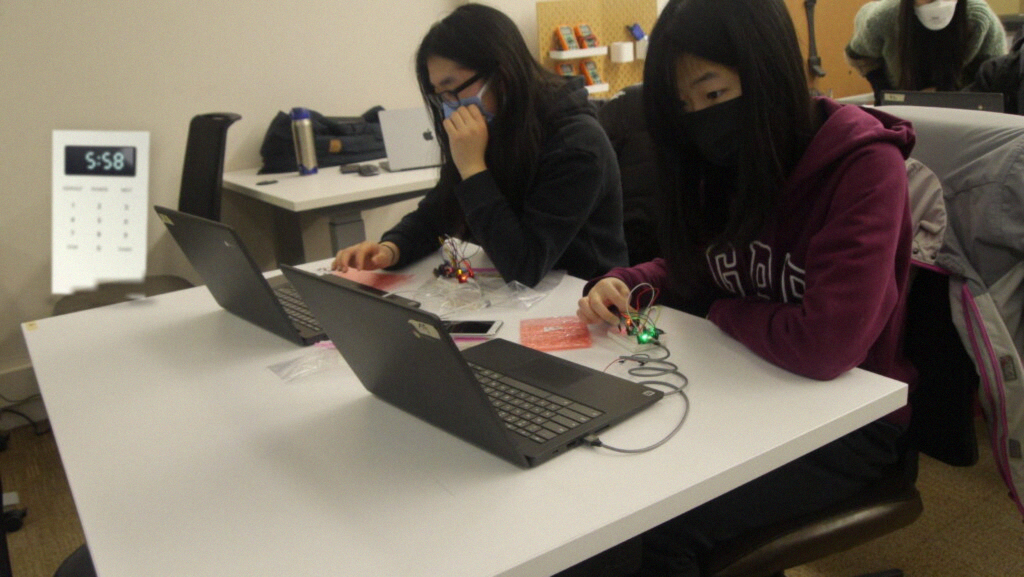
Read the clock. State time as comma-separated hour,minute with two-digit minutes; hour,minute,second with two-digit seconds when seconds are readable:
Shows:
5,58
